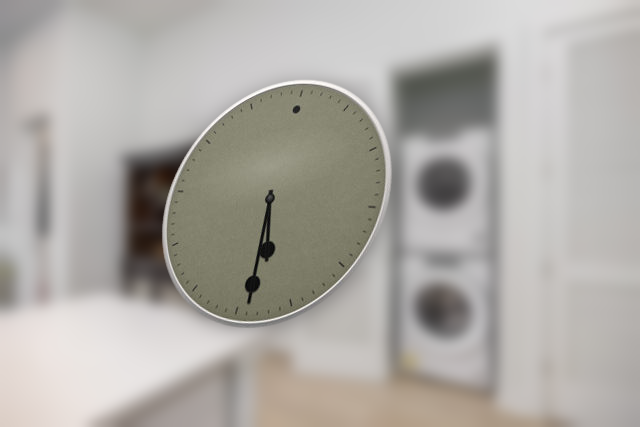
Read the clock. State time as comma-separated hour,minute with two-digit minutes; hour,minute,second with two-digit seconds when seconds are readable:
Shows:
5,29
